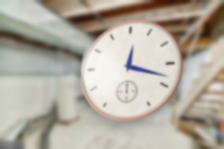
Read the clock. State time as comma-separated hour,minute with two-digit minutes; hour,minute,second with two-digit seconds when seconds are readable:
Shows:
12,18
